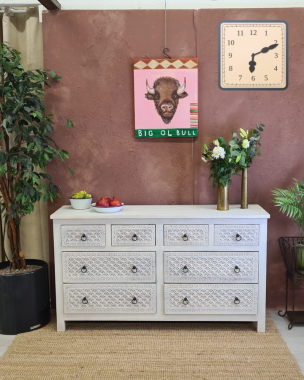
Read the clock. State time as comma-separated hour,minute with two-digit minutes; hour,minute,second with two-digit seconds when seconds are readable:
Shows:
6,11
